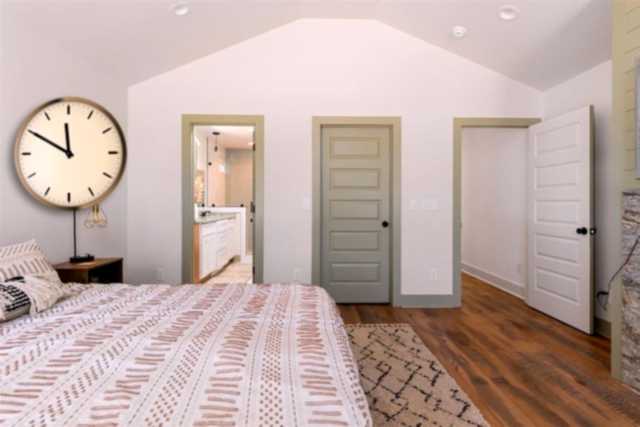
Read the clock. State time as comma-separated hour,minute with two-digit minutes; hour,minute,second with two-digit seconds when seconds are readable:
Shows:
11,50
